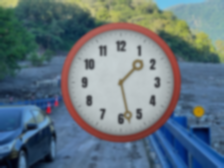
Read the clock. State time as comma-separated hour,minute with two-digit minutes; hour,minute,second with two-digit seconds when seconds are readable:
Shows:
1,28
